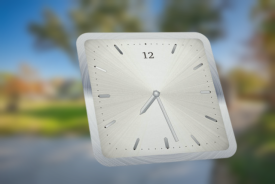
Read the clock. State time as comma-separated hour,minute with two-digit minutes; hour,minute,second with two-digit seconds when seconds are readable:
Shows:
7,28
